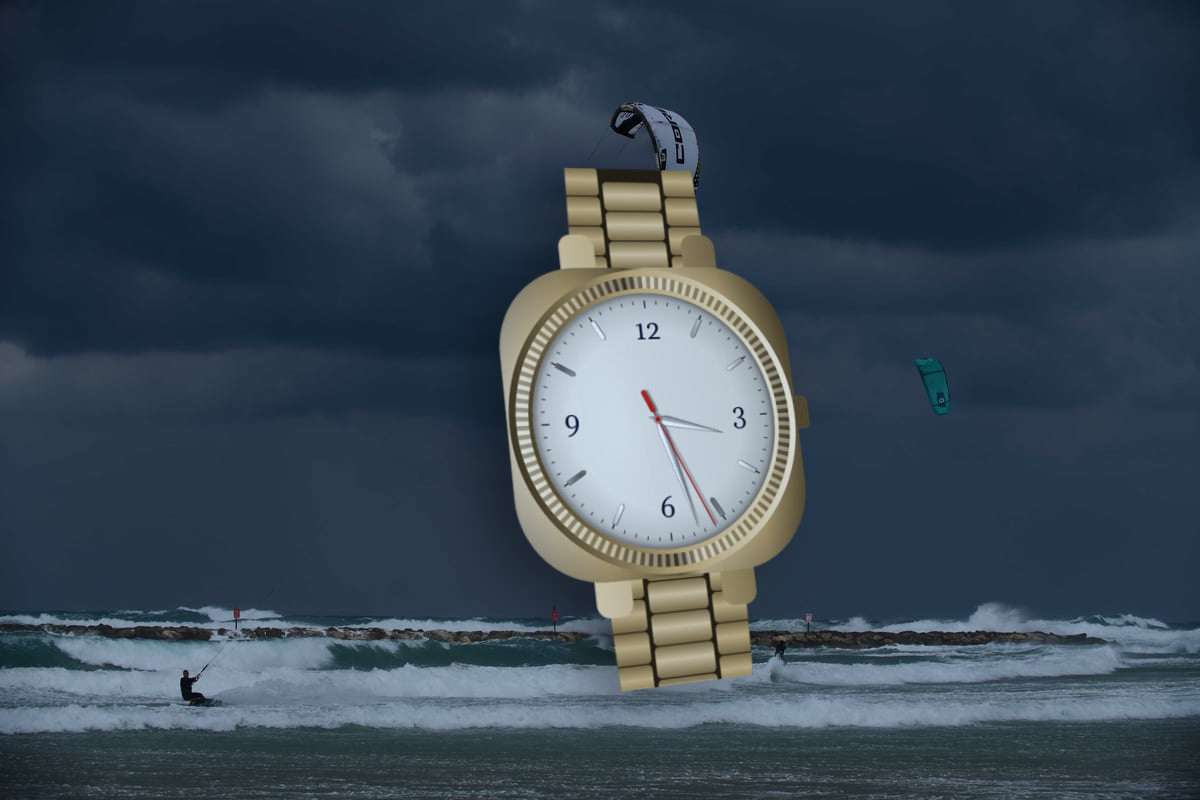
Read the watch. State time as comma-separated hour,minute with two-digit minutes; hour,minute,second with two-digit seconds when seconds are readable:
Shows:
3,27,26
